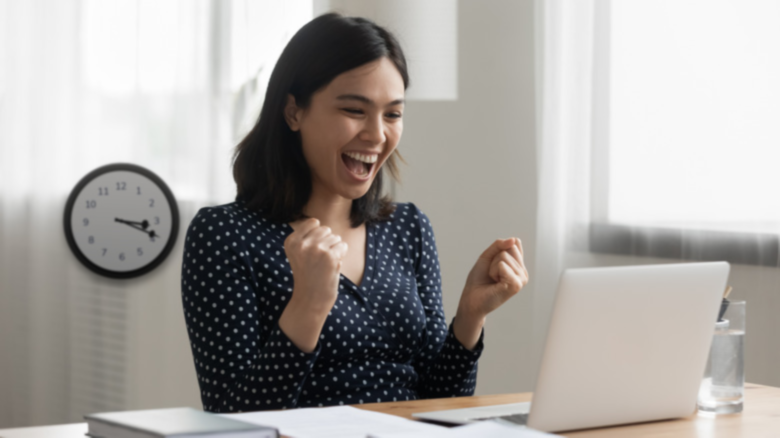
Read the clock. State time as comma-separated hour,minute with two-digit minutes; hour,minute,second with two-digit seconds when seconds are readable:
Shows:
3,19
